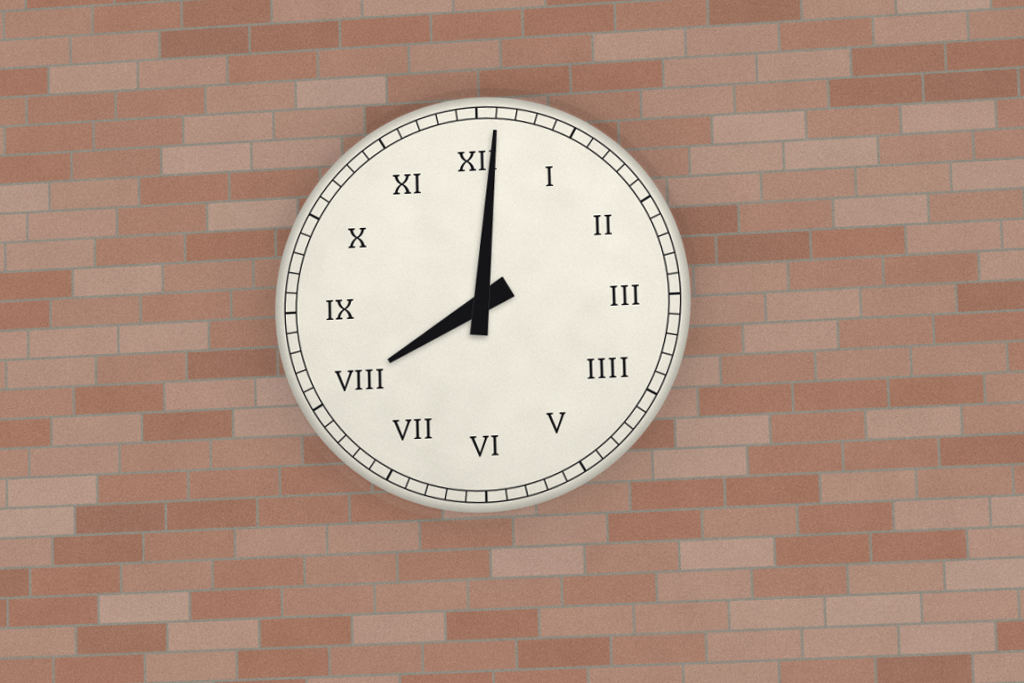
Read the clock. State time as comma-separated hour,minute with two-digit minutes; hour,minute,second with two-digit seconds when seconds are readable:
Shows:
8,01
